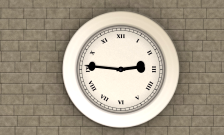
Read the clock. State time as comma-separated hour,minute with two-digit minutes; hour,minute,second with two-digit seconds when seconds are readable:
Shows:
2,46
